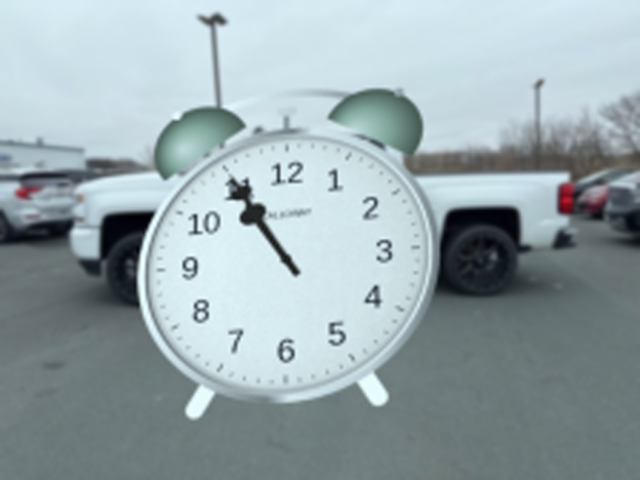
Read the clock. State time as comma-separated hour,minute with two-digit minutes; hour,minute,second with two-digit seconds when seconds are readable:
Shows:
10,55
